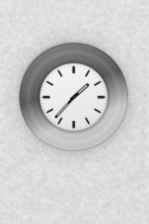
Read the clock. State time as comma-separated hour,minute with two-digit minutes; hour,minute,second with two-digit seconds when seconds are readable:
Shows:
1,37
